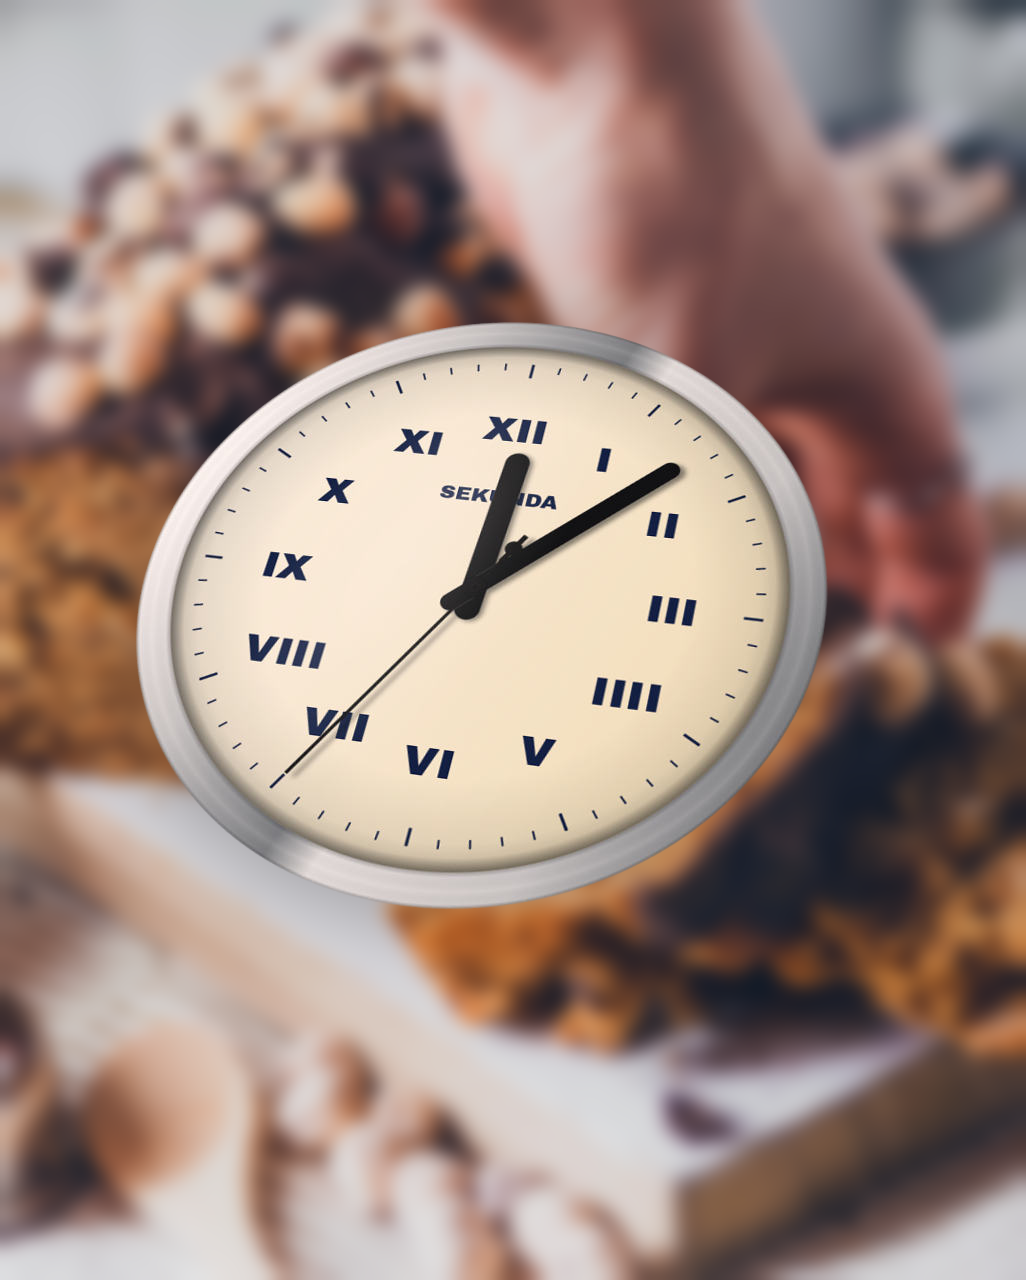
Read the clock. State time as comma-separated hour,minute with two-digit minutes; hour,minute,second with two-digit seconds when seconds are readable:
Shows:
12,07,35
